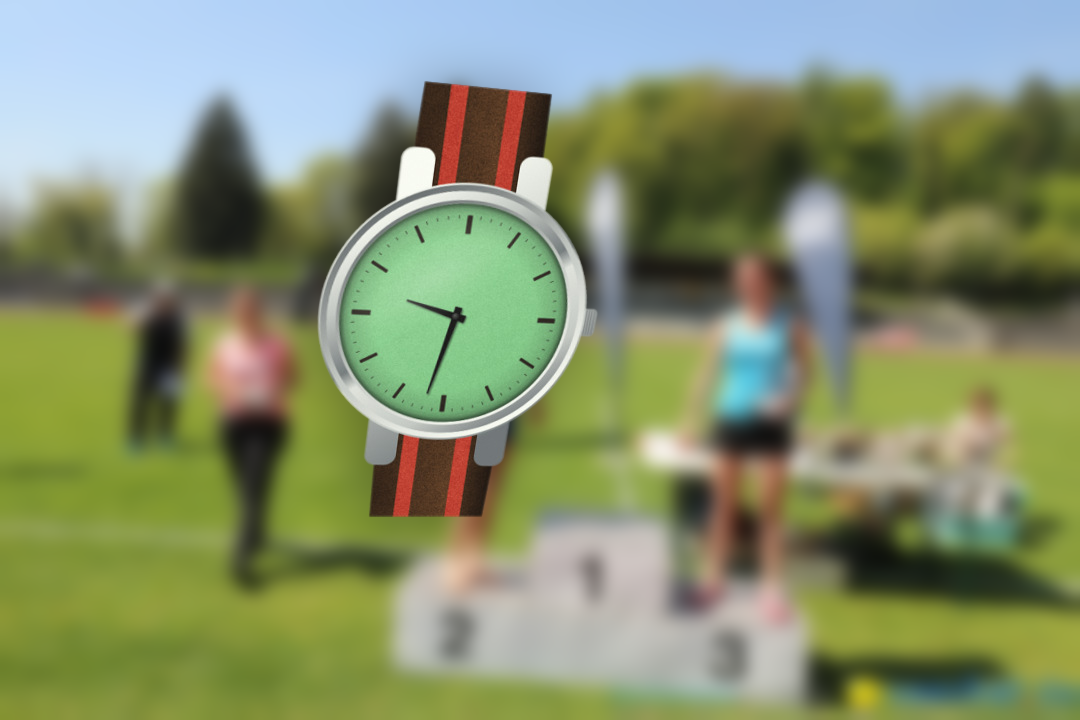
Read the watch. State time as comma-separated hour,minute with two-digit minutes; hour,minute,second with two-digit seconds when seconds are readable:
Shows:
9,32
